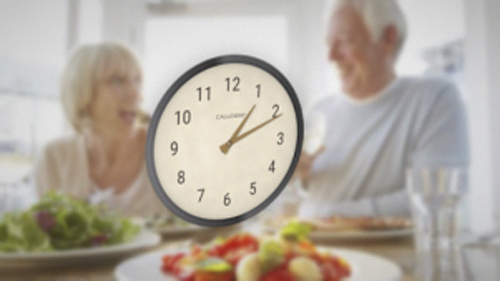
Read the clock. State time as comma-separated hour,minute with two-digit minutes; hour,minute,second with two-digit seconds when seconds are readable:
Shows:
1,11
